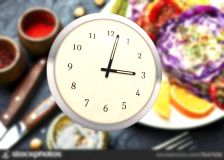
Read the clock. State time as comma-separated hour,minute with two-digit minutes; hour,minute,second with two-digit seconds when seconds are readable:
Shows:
3,02
